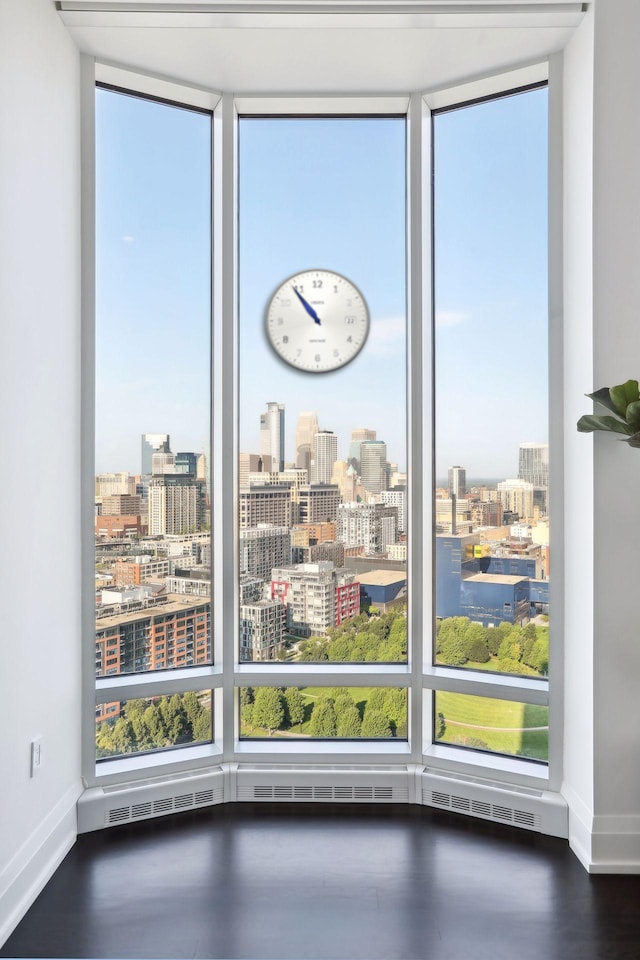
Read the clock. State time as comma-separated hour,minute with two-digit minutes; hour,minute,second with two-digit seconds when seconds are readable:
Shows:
10,54
